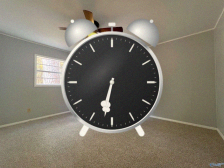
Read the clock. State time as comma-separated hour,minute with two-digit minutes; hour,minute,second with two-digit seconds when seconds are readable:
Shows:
6,32
